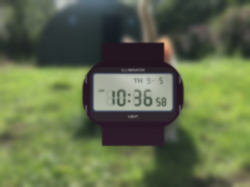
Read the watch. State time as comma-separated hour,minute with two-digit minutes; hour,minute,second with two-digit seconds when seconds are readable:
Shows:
10,36
